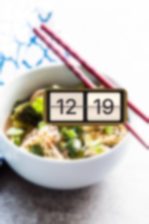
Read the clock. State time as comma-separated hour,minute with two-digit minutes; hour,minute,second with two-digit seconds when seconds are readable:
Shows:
12,19
